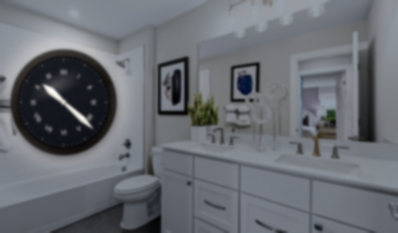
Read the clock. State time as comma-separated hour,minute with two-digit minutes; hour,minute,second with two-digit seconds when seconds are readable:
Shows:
10,22
